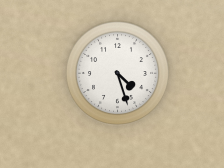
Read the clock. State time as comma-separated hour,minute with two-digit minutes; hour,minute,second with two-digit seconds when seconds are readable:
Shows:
4,27
